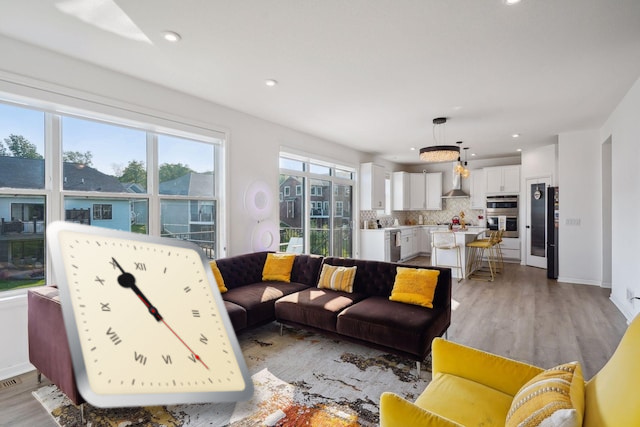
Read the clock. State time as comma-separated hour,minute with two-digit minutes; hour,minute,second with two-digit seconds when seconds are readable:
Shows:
10,55,24
